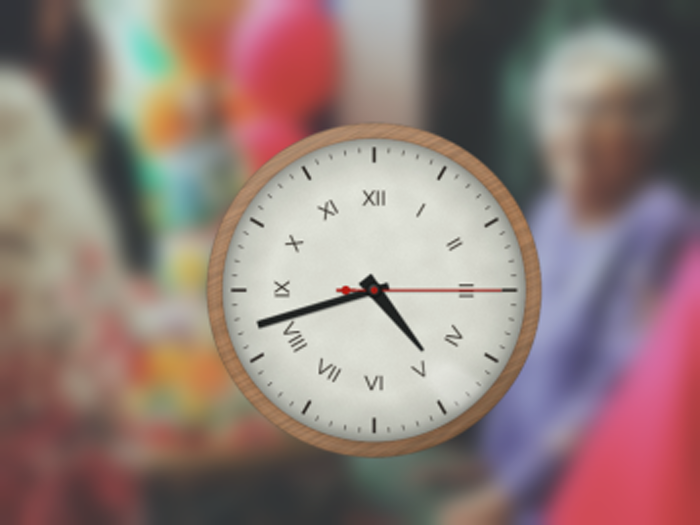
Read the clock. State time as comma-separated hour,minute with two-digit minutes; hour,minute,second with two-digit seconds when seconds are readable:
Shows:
4,42,15
